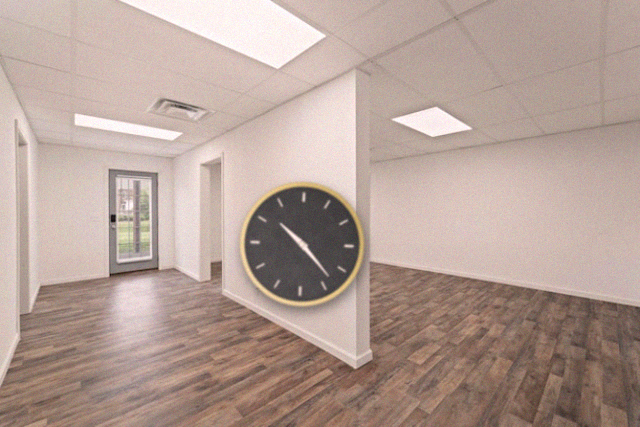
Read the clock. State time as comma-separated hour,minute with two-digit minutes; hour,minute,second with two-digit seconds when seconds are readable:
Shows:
10,23
